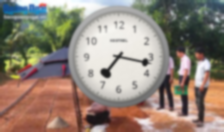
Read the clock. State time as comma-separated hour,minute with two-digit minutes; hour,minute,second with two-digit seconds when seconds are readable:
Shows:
7,17
